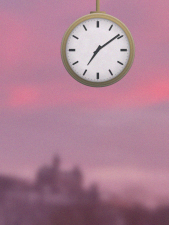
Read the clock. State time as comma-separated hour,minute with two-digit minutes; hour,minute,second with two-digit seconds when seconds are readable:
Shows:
7,09
